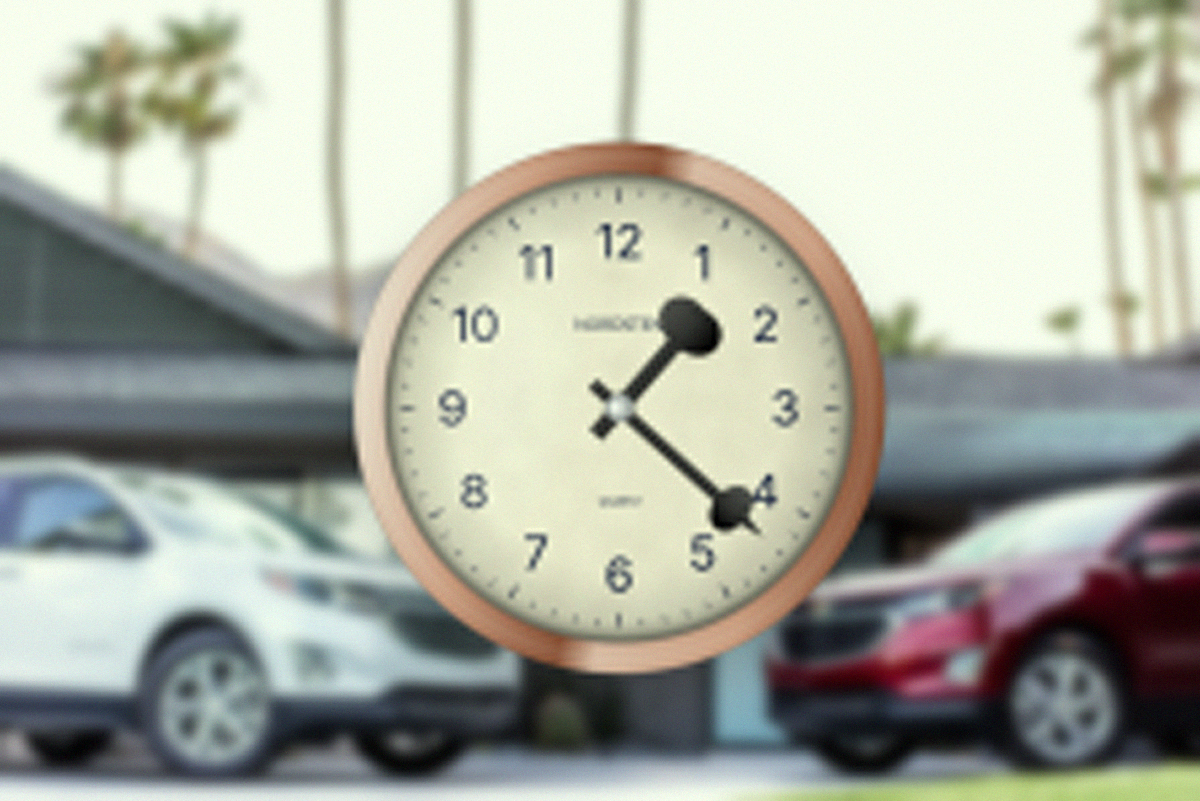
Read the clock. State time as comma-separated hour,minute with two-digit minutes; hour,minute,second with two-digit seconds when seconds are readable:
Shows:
1,22
